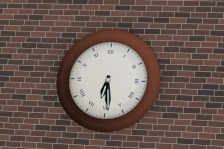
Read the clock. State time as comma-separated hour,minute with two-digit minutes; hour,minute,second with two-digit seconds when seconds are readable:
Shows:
6,29
